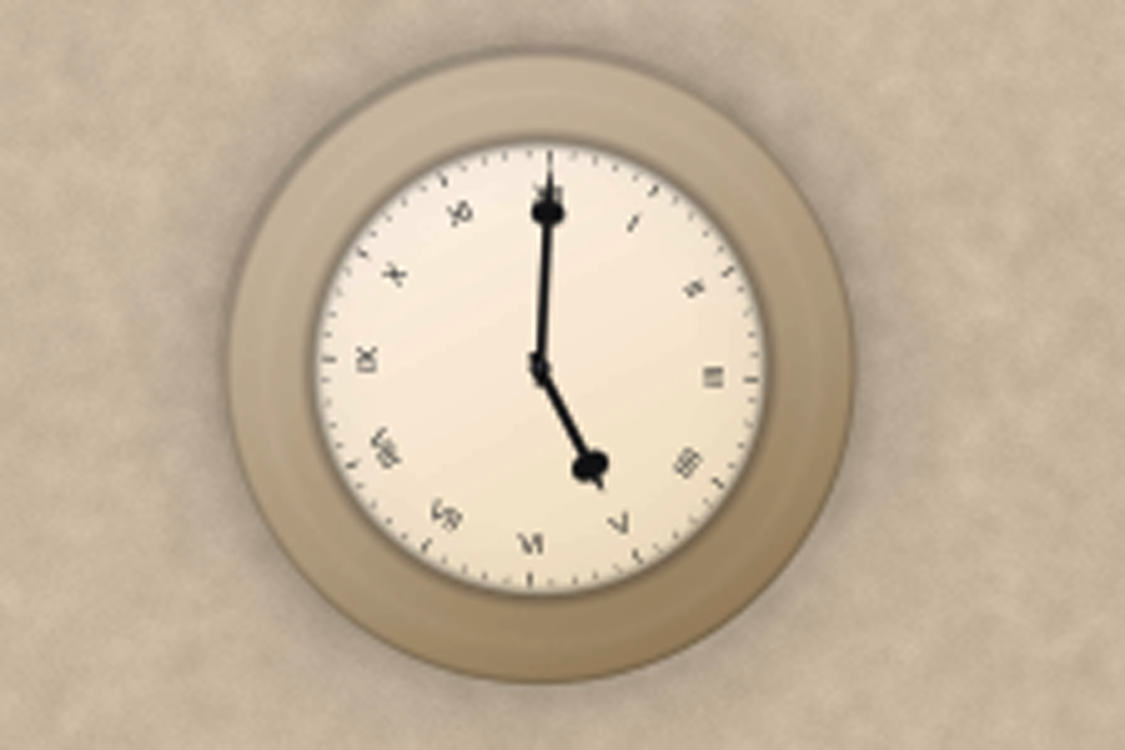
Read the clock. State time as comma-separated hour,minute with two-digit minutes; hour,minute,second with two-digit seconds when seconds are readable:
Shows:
5,00
